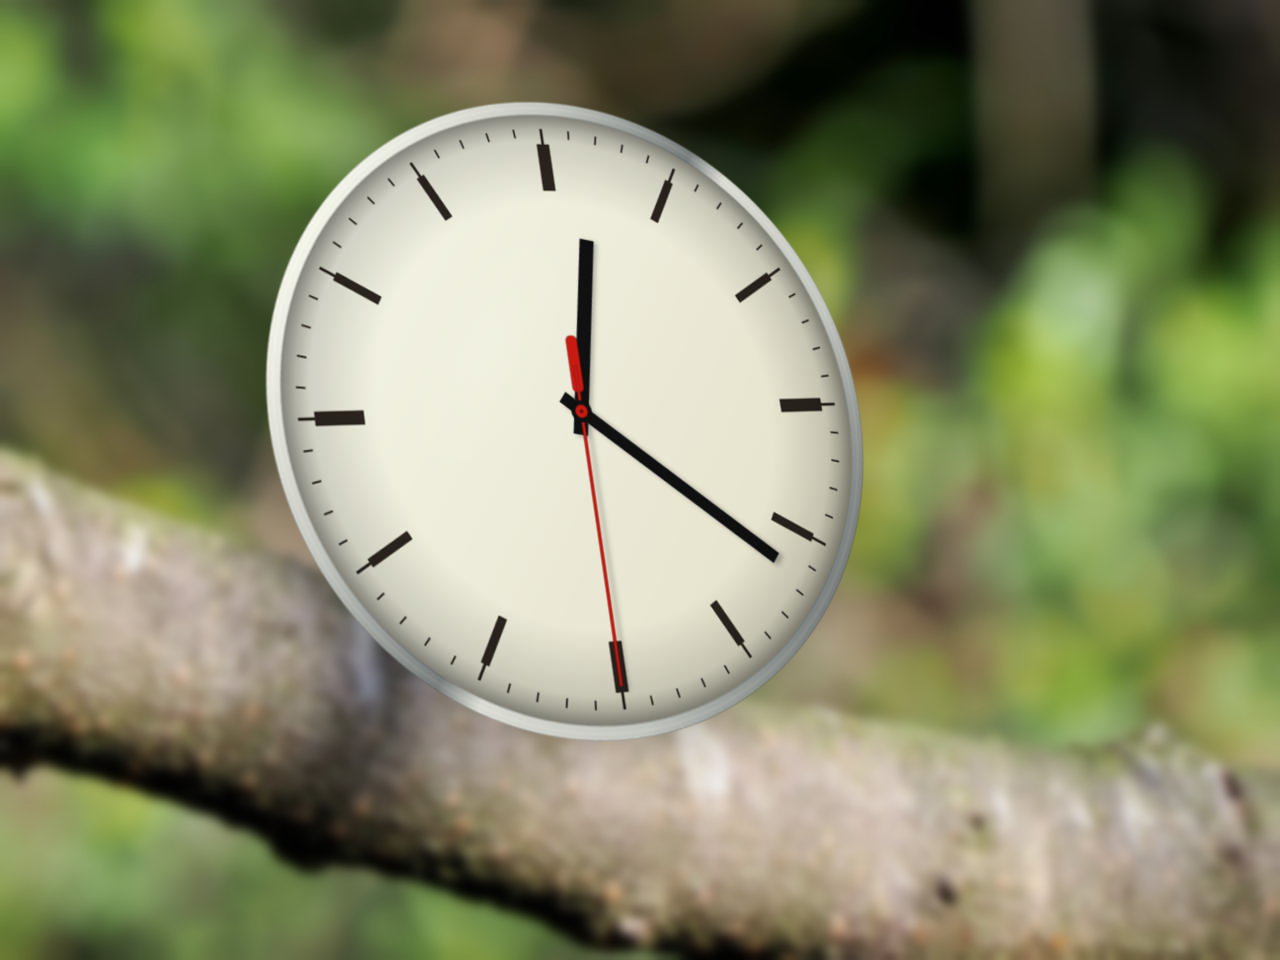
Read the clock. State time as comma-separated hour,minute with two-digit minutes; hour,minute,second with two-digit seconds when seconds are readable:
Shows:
12,21,30
